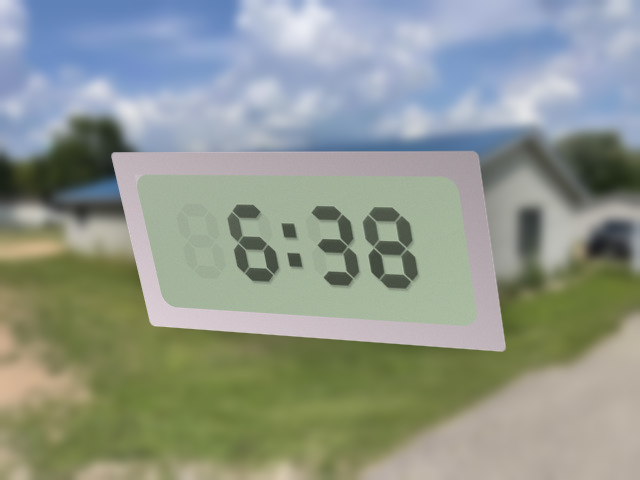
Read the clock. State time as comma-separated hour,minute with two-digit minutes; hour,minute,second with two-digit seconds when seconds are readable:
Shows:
6,38
